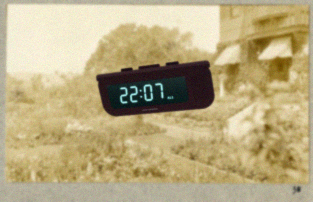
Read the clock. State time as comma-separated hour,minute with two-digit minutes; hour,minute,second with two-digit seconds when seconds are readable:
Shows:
22,07
